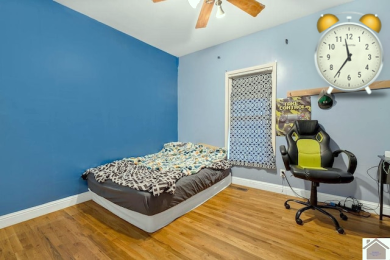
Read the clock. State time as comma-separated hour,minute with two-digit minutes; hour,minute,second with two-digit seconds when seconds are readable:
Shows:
11,36
